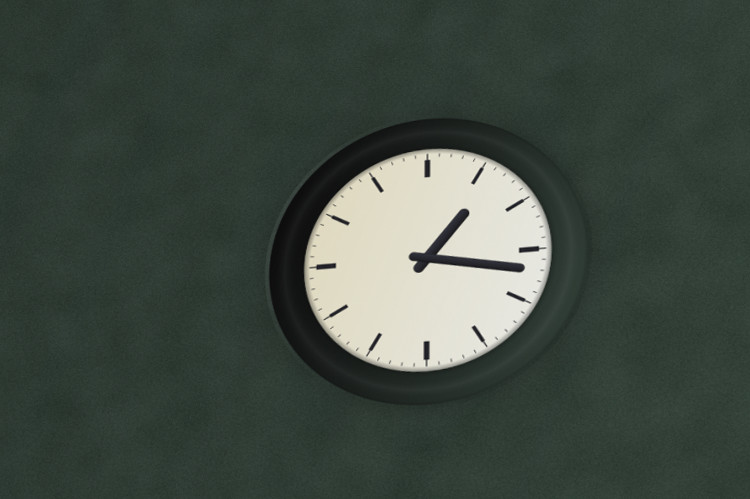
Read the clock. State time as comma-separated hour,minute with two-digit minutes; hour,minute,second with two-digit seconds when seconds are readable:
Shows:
1,17
